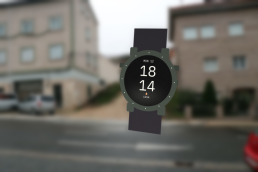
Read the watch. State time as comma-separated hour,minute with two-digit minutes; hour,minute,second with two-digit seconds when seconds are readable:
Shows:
18,14
